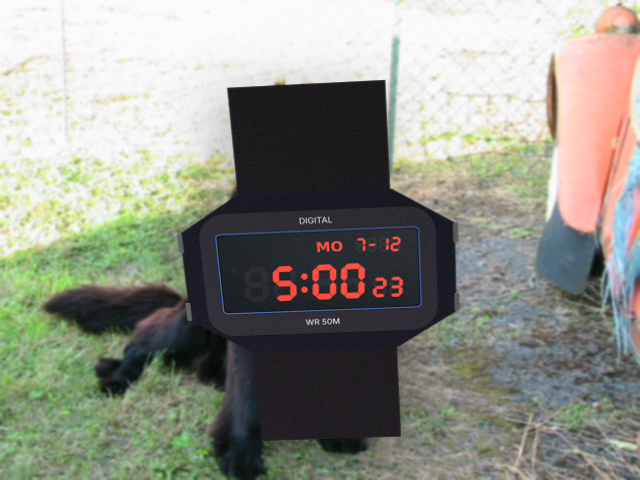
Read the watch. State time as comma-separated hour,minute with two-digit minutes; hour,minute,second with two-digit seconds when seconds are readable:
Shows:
5,00,23
